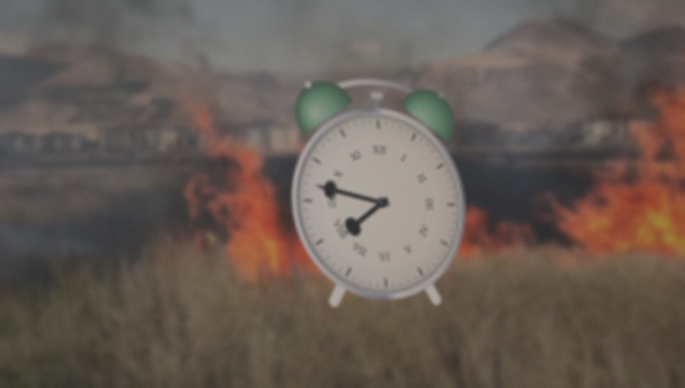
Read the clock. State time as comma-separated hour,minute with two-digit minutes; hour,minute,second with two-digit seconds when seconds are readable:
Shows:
7,47
